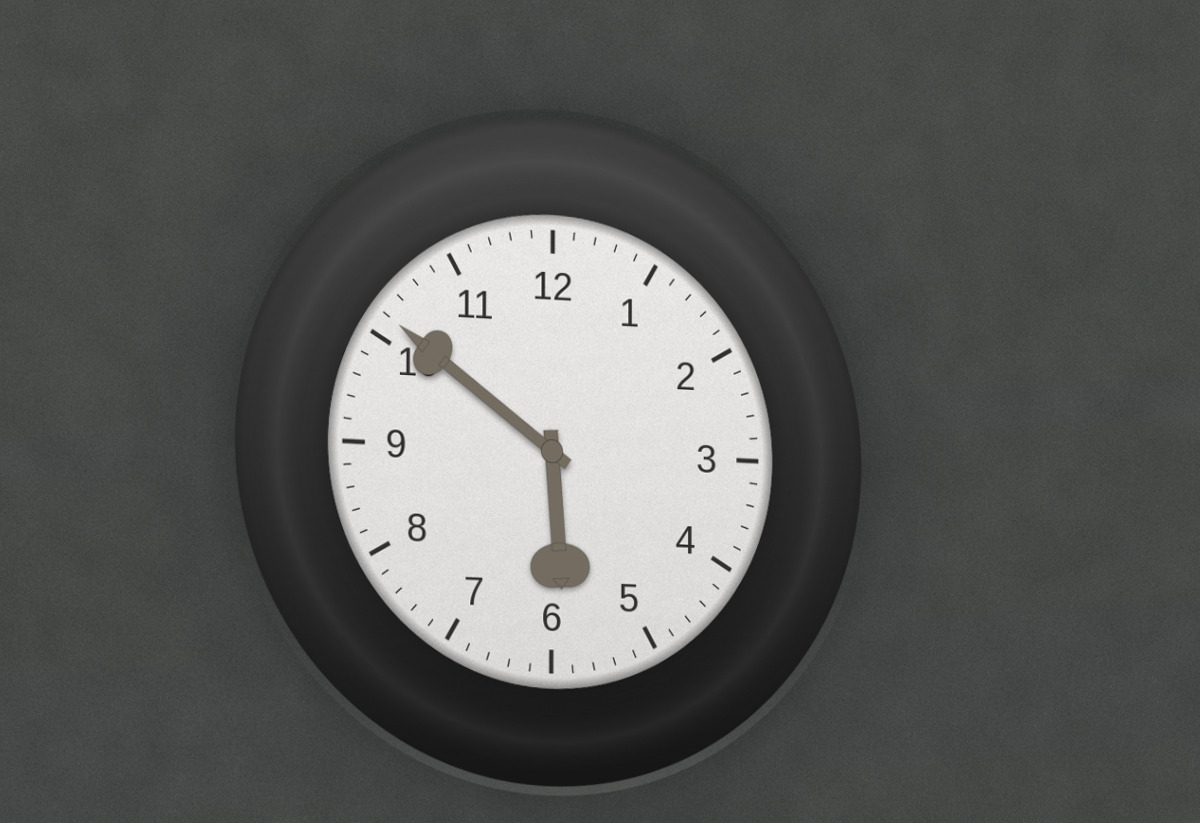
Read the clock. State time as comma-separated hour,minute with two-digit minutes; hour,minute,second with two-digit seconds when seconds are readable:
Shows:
5,51
